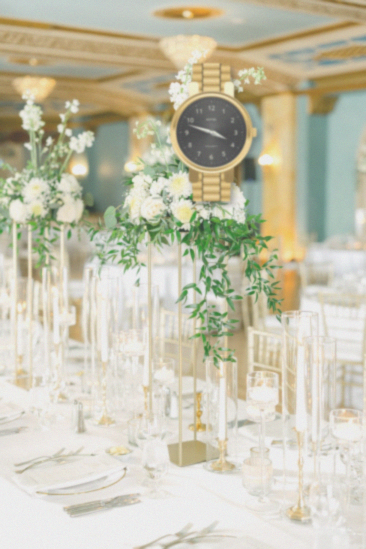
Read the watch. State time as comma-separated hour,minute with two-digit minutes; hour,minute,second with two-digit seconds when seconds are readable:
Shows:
3,48
